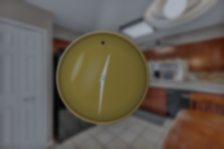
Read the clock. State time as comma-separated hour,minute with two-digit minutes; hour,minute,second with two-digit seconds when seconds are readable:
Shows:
12,31
